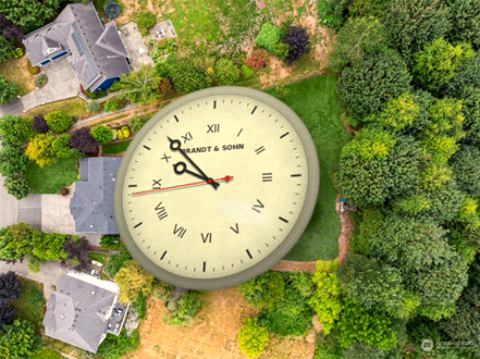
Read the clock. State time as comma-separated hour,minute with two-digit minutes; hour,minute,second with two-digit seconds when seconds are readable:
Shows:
9,52,44
